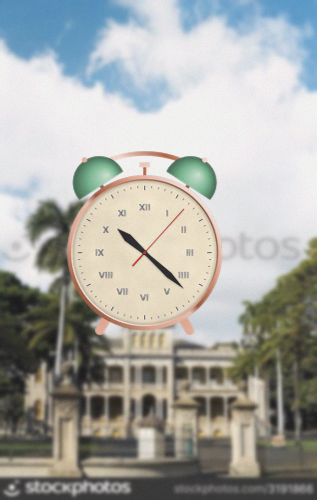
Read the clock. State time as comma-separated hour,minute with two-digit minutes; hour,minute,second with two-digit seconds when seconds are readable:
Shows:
10,22,07
